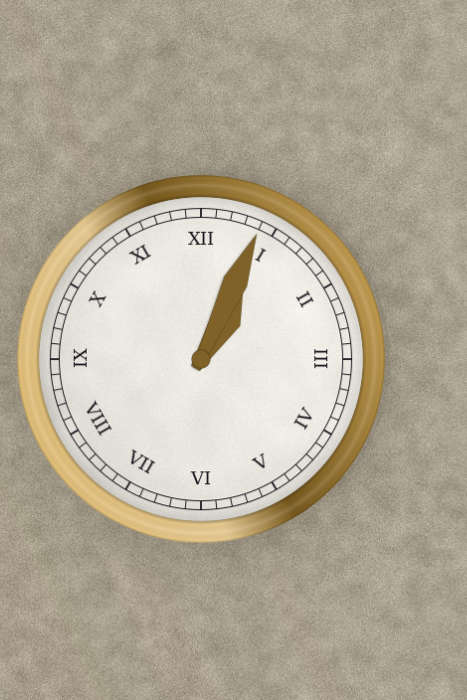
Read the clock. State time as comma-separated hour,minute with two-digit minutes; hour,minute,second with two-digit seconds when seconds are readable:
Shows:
1,04
